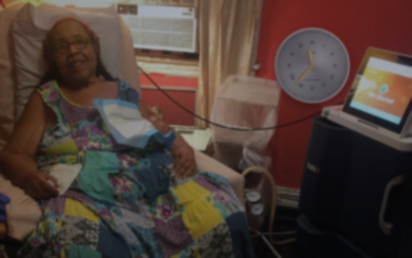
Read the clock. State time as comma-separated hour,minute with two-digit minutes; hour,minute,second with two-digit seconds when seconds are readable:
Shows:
11,37
